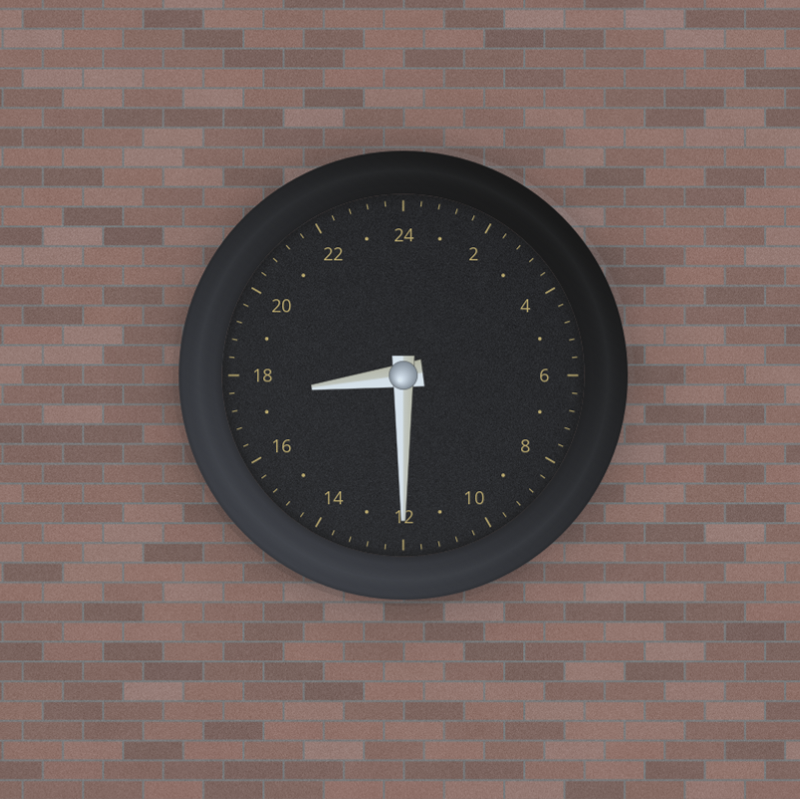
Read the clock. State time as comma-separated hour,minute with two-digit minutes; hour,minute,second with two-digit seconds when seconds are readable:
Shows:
17,30
